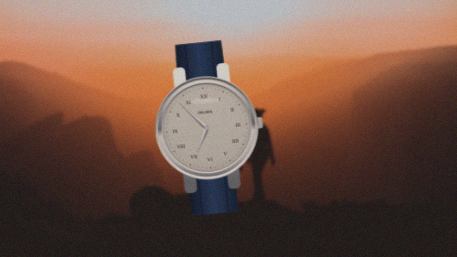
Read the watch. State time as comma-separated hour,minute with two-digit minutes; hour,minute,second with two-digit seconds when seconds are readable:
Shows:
6,53
